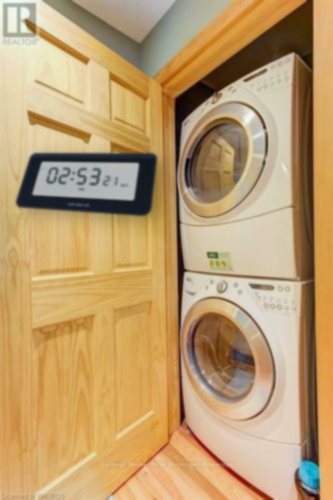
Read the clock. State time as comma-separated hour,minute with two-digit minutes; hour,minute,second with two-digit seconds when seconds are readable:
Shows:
2,53
